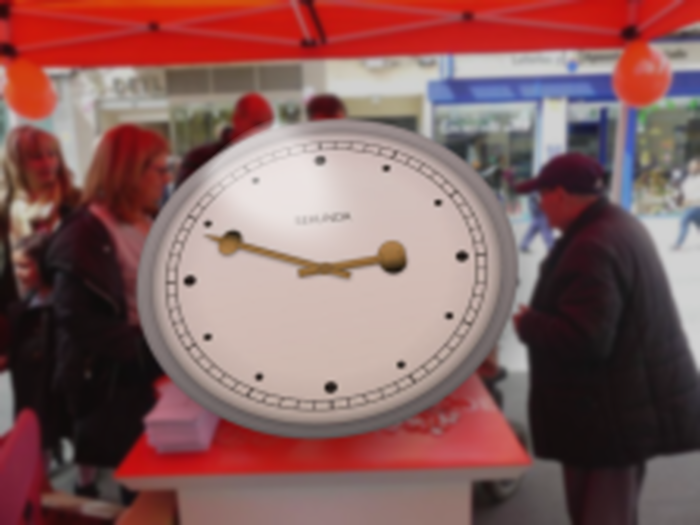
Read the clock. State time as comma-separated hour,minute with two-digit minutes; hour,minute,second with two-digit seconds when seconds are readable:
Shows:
2,49
